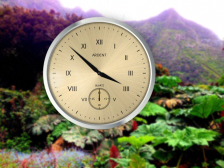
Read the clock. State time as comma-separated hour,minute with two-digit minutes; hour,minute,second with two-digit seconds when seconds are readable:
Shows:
3,52
